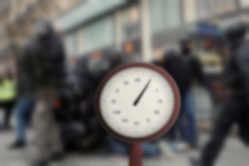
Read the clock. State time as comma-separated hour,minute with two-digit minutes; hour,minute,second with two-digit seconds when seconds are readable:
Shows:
1,05
